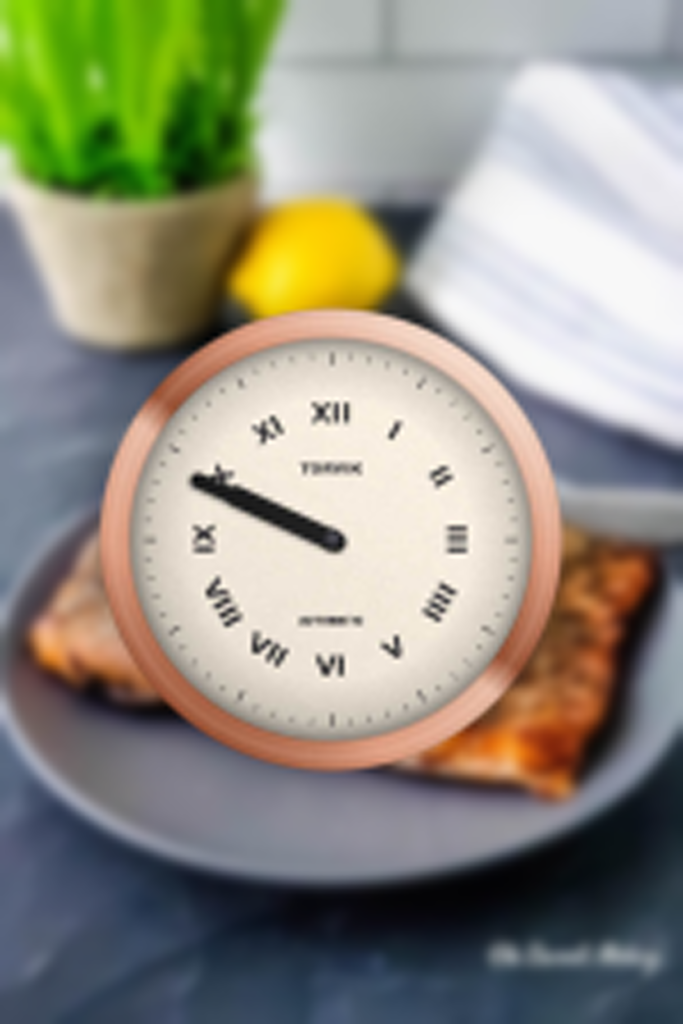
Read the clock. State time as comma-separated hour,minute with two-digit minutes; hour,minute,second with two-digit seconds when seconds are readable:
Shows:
9,49
